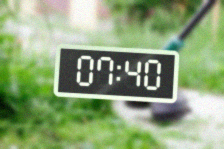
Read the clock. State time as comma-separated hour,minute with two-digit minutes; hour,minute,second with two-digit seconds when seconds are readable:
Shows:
7,40
